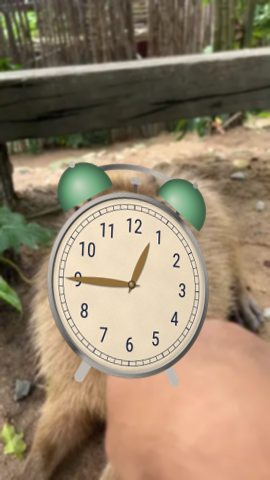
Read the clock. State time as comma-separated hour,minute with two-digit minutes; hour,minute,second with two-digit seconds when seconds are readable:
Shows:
12,45
